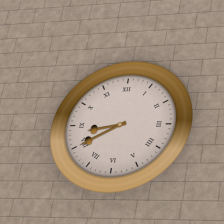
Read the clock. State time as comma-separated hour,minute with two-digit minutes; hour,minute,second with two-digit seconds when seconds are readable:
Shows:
8,40
